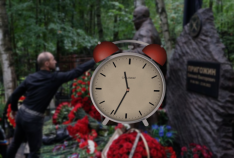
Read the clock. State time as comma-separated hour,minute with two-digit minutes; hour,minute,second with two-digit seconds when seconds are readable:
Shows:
11,34
